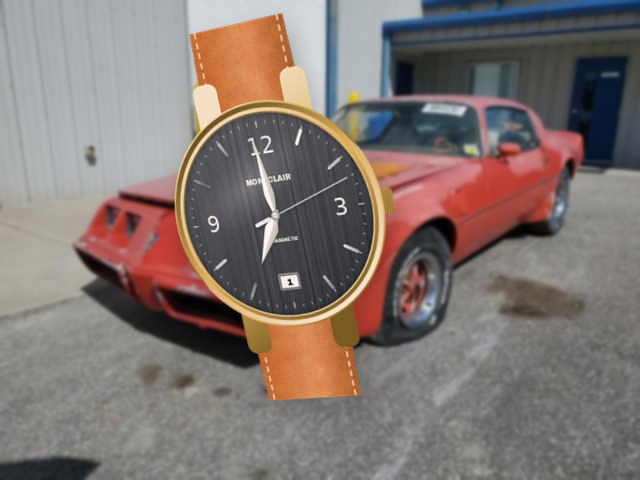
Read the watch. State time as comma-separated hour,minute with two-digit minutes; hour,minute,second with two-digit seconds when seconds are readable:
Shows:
6,59,12
